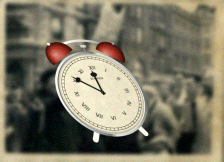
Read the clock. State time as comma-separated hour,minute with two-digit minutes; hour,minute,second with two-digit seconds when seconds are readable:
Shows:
11,51
